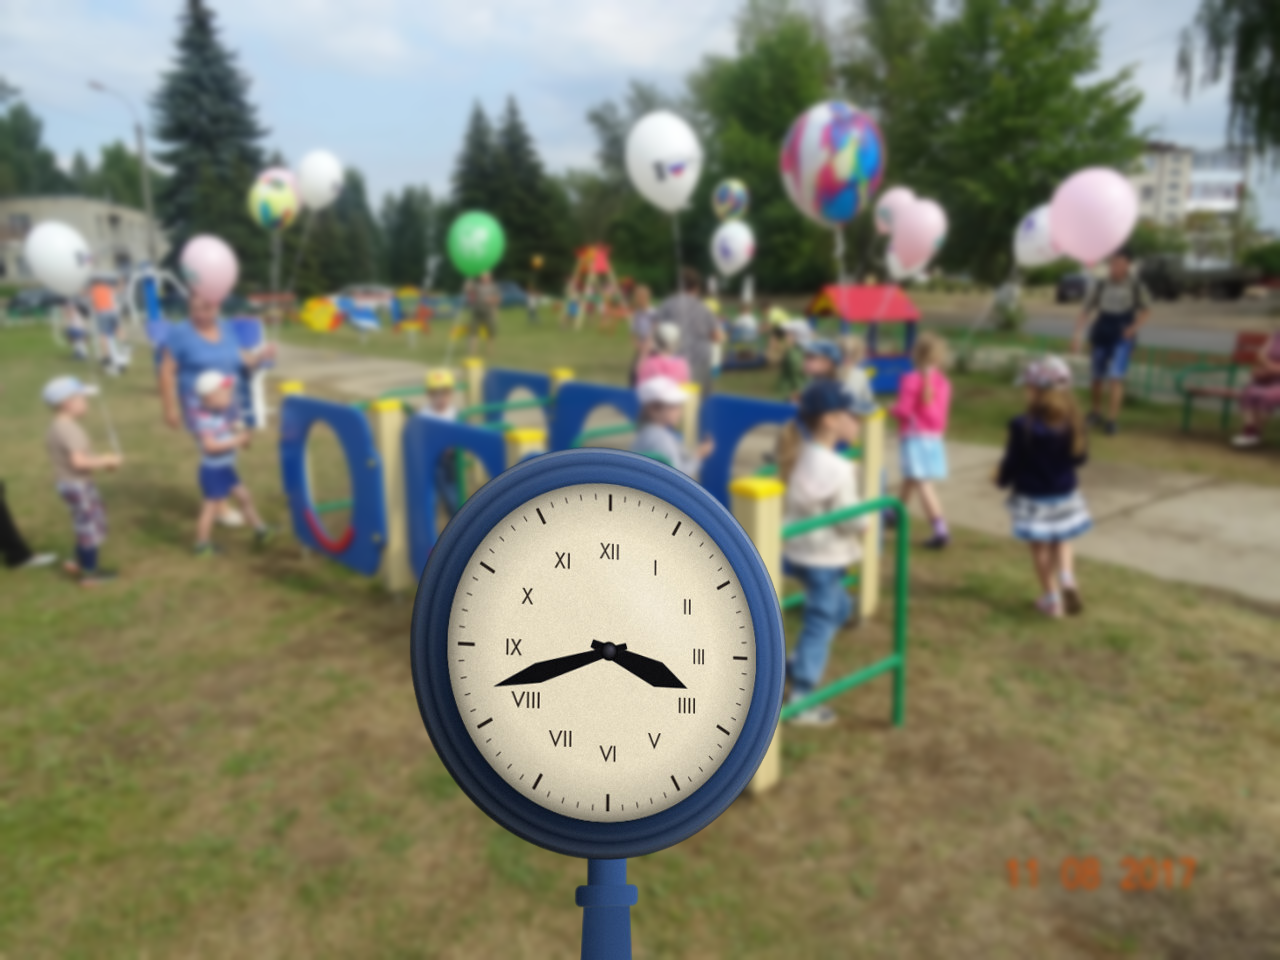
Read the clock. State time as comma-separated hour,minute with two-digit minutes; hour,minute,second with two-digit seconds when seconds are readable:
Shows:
3,42
